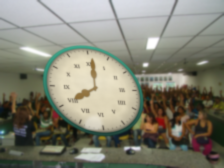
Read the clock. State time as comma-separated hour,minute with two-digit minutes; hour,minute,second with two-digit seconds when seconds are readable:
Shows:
8,01
